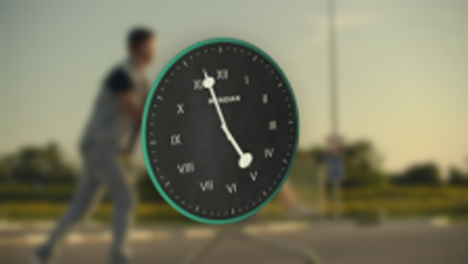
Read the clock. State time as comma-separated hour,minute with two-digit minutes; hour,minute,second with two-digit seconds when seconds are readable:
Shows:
4,57
